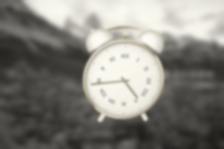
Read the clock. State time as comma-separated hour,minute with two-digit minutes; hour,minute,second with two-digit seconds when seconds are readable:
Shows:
4,44
